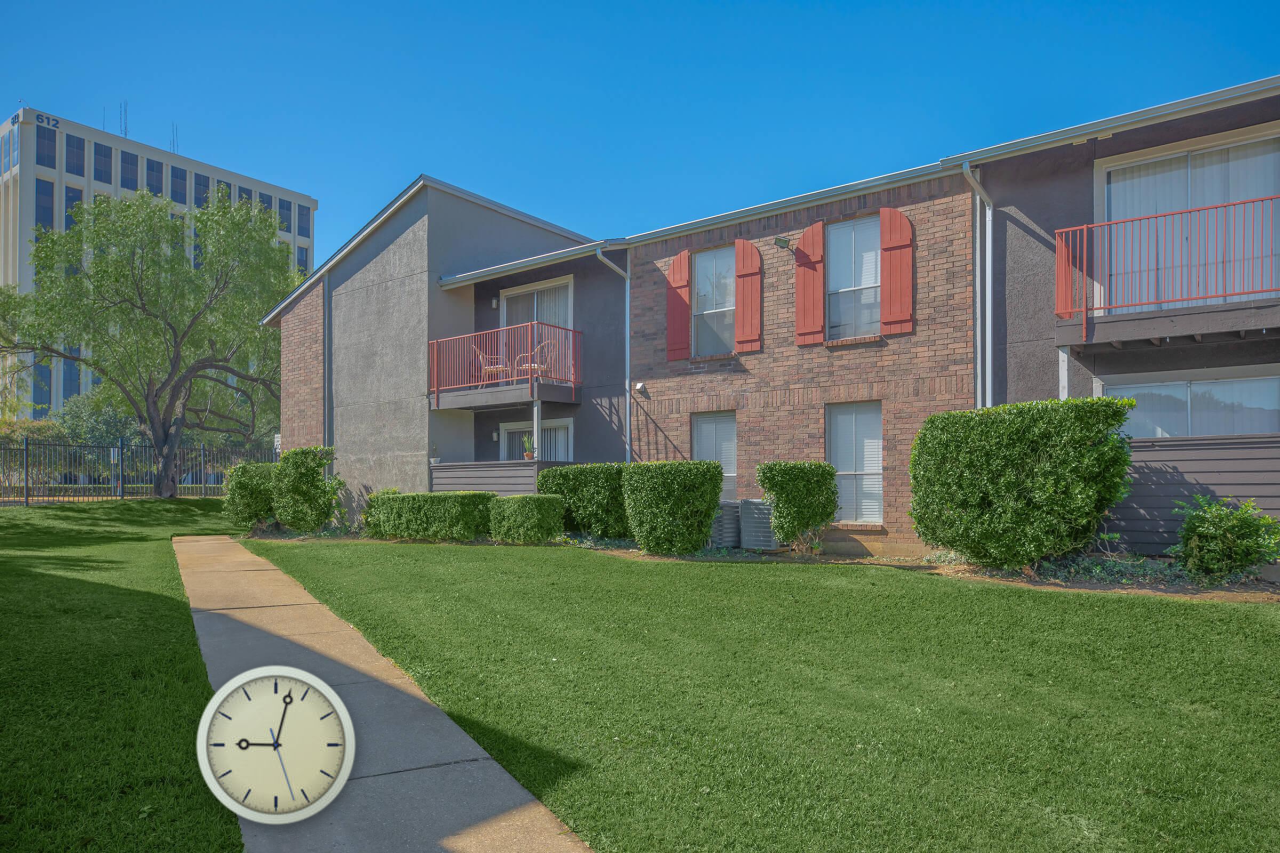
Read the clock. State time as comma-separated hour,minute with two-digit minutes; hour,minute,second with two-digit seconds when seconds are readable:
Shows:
9,02,27
